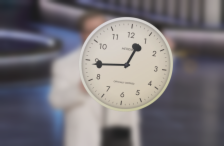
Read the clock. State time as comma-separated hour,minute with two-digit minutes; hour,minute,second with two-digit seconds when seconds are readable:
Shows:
12,44
